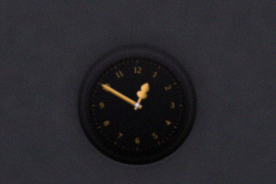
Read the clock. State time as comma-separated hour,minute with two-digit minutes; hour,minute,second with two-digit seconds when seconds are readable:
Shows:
12,50
